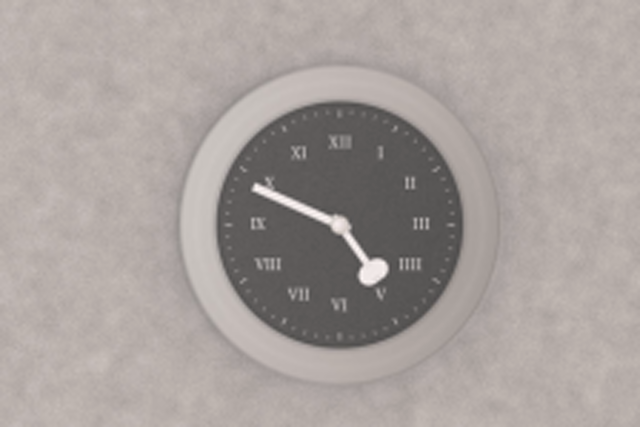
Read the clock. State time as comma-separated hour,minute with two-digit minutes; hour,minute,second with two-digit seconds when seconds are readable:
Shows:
4,49
